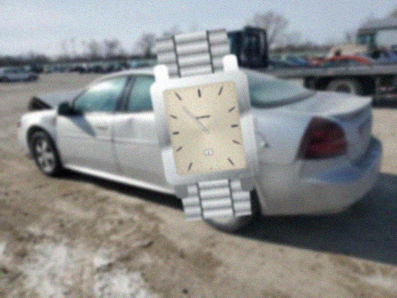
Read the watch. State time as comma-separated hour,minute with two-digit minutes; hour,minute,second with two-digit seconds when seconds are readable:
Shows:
10,54
